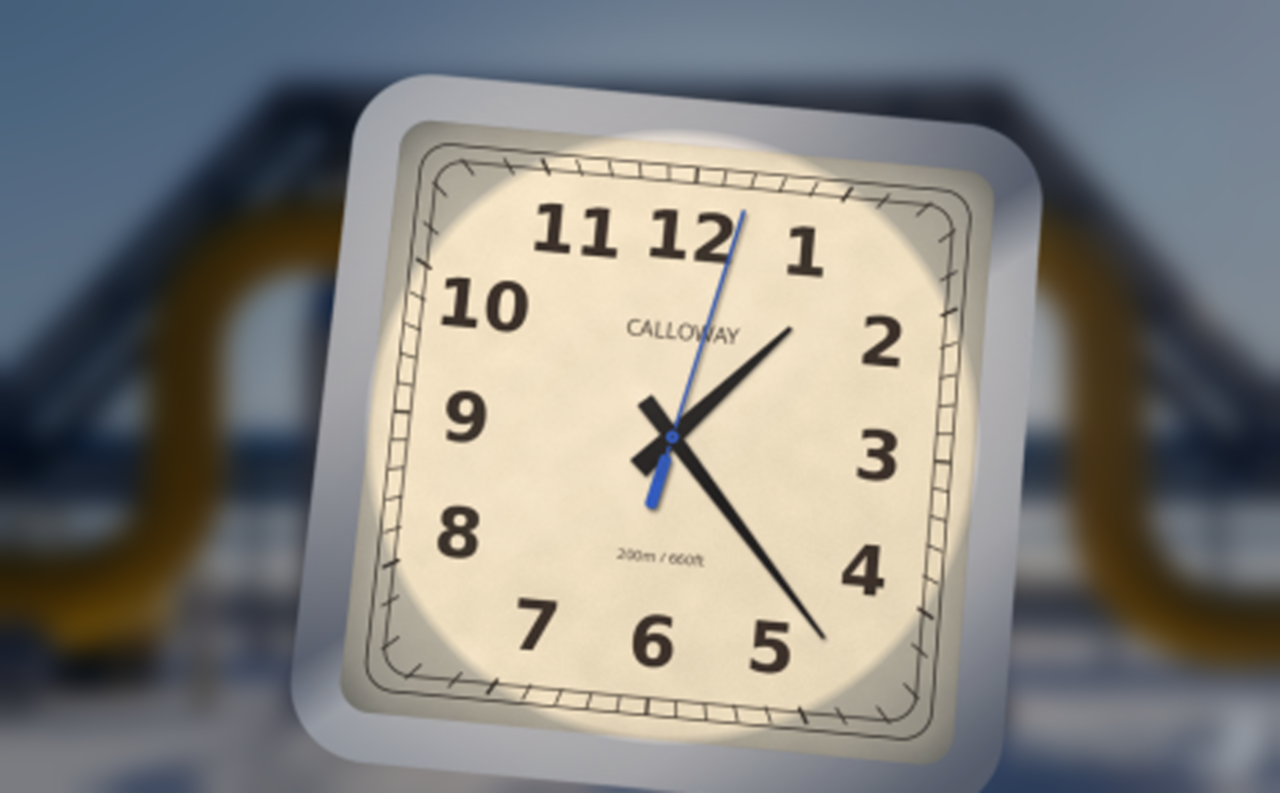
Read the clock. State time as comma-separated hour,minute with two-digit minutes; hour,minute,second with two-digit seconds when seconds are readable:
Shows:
1,23,02
